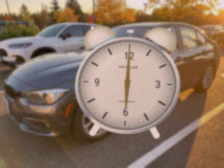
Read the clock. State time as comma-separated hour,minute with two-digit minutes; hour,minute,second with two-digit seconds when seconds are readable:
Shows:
6,00
